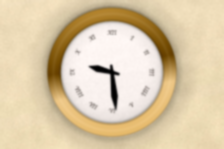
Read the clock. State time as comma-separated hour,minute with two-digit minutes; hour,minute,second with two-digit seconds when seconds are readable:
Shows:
9,29
